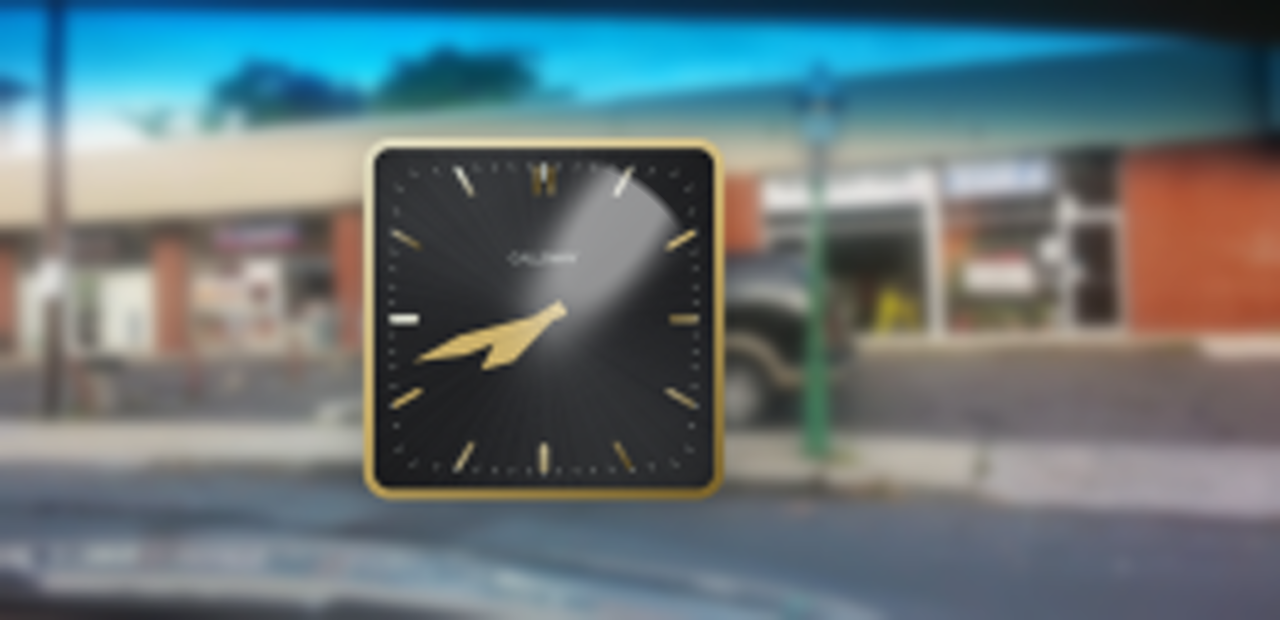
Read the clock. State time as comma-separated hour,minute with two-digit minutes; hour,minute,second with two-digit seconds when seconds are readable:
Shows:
7,42
